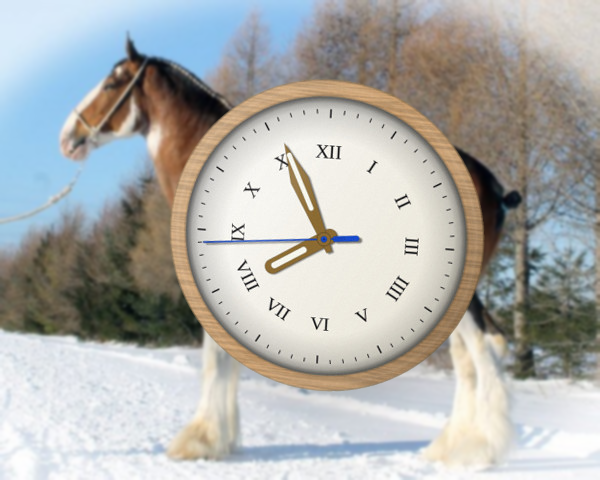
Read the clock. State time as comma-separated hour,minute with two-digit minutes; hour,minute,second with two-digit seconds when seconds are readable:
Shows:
7,55,44
